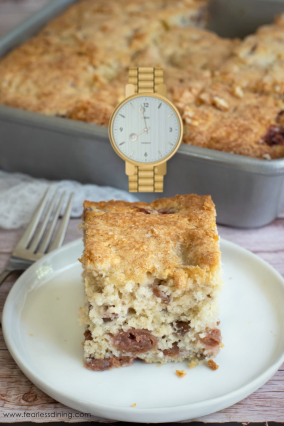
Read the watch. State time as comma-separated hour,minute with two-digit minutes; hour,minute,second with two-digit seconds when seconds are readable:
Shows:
7,58
